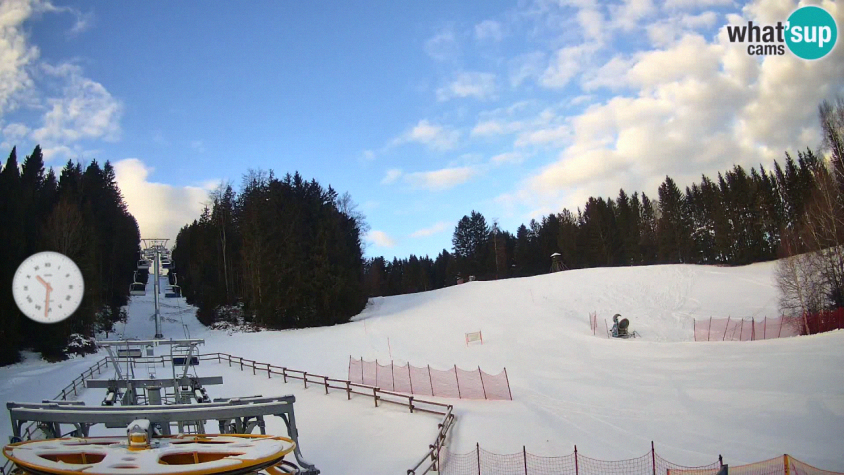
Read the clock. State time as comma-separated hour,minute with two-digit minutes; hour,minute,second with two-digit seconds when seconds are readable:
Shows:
10,31
